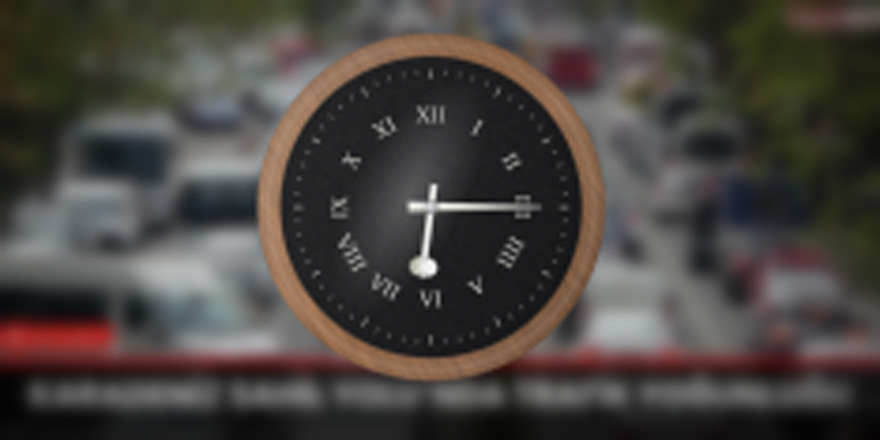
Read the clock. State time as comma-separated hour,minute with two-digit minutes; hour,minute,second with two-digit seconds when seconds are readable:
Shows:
6,15
